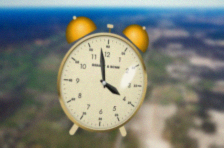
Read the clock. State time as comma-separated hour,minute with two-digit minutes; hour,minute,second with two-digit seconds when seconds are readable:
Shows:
3,58
